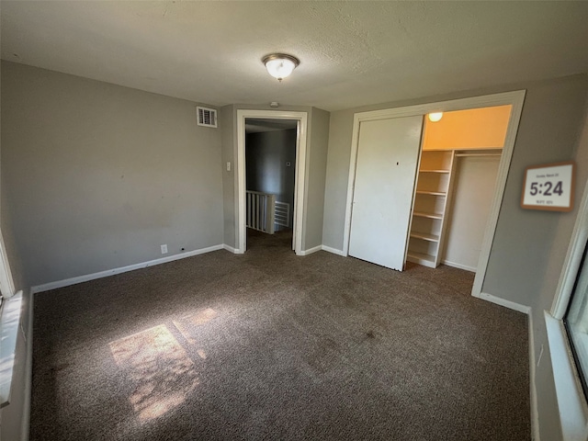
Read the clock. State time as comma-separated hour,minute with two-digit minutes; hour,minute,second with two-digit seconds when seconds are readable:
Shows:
5,24
